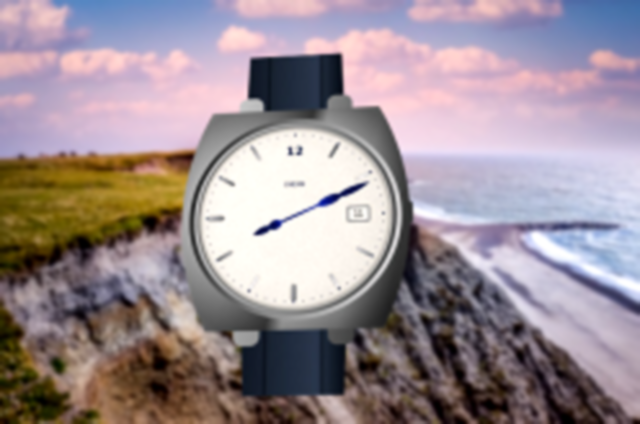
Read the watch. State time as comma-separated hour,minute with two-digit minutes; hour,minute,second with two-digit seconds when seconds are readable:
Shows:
8,11
